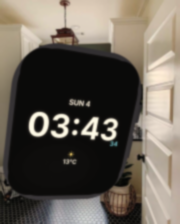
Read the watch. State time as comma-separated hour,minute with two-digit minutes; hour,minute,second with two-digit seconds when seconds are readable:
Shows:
3,43
